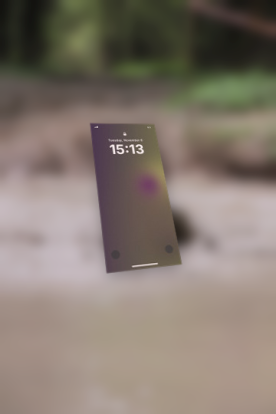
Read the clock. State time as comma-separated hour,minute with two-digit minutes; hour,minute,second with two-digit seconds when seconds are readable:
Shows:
15,13
